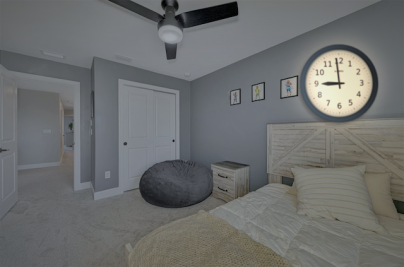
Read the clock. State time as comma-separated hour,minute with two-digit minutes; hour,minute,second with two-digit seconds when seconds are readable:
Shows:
8,59
